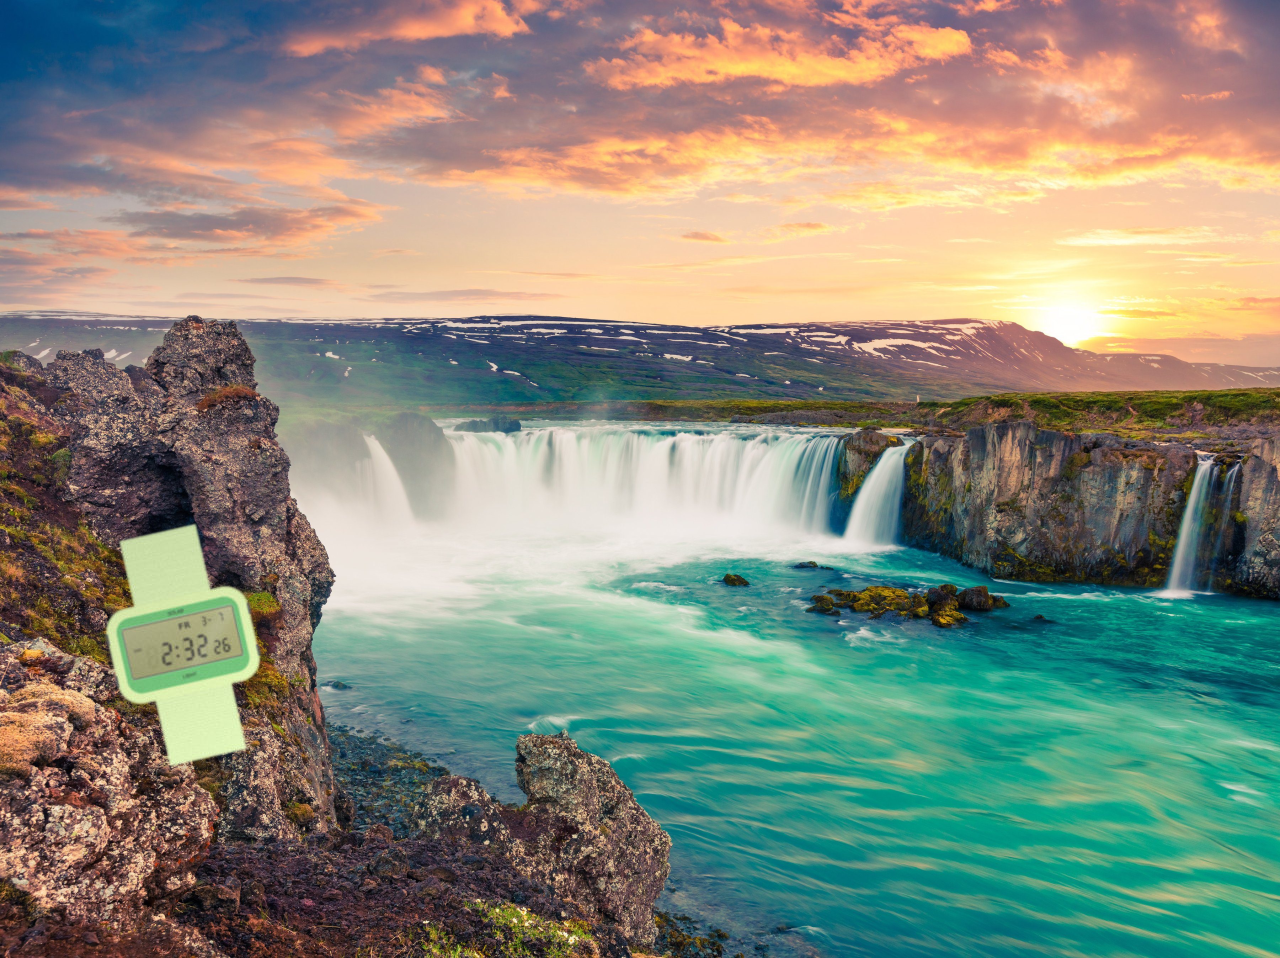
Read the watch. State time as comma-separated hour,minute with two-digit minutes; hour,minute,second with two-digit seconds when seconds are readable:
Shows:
2,32,26
